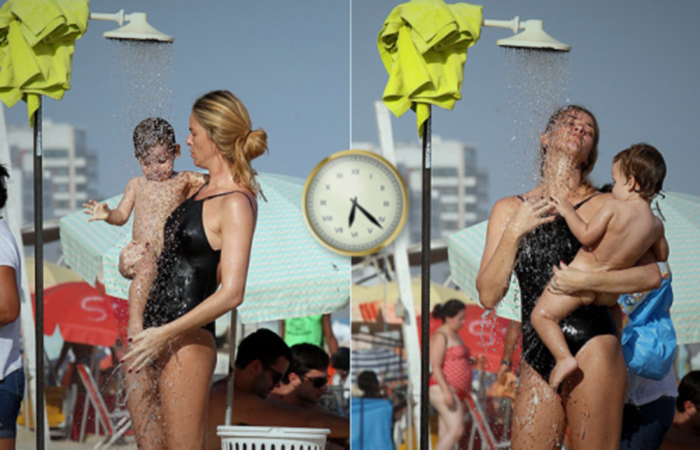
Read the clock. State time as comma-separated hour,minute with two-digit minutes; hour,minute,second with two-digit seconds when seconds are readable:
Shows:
6,22
